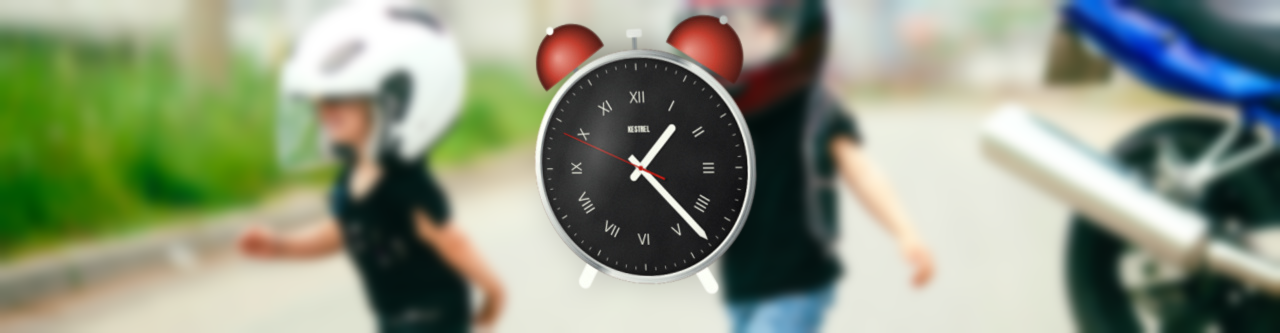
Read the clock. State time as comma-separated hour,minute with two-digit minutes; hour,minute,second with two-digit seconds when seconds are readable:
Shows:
1,22,49
